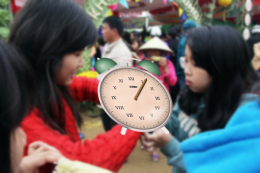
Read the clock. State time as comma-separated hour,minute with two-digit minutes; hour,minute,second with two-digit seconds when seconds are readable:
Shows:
1,06
